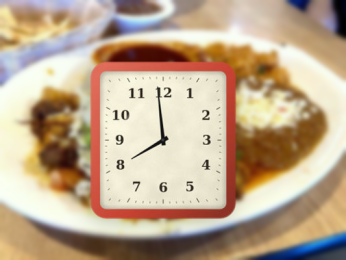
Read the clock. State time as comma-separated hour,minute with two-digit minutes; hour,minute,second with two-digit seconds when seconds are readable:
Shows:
7,59
